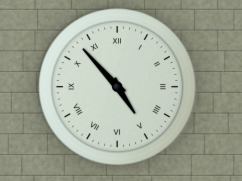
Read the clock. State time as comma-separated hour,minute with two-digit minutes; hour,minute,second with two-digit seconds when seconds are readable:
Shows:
4,53
